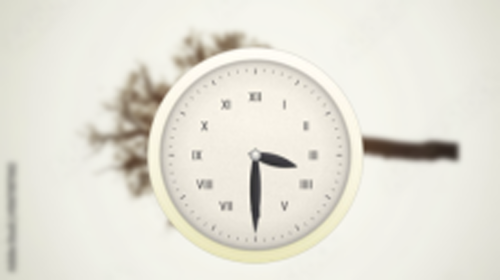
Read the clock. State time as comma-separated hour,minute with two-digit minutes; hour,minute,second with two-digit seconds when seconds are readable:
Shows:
3,30
